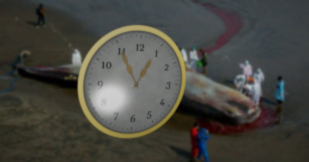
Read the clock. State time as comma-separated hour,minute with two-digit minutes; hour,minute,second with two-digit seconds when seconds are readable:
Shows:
12,55
